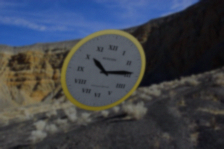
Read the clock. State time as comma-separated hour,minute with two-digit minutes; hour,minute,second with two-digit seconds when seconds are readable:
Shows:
10,14
